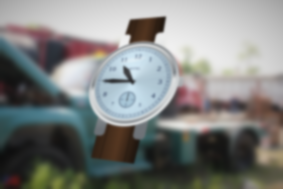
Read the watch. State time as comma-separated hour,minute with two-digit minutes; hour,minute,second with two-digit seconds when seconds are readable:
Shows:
10,45
